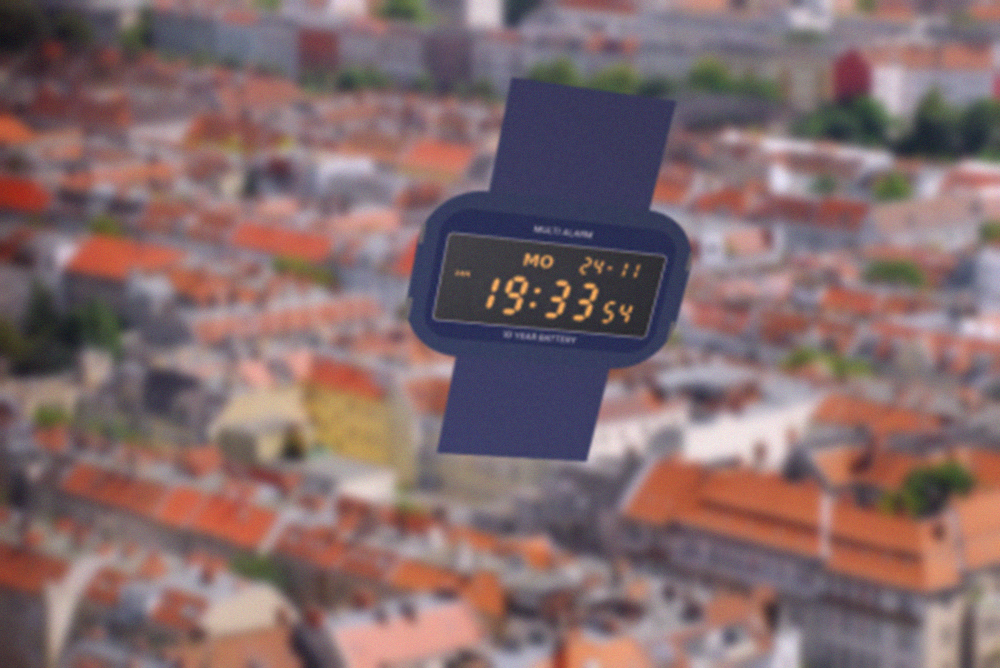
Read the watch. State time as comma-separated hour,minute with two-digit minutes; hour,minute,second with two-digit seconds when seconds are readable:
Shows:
19,33,54
